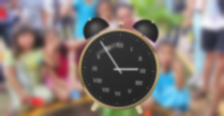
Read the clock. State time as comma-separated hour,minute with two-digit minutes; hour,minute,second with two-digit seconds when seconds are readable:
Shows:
2,54
